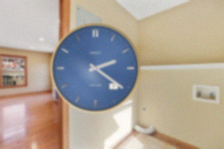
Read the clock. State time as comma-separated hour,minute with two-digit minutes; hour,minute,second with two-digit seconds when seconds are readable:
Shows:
2,21
